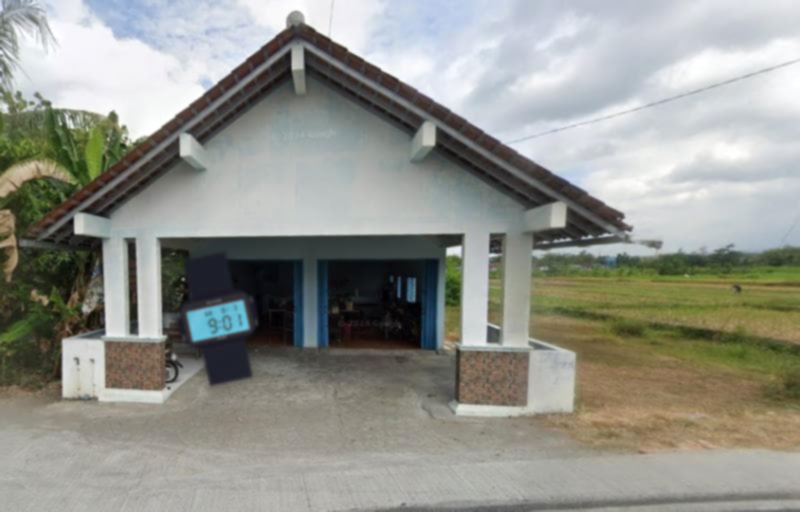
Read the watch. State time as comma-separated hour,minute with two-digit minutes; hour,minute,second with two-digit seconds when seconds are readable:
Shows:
9,01
